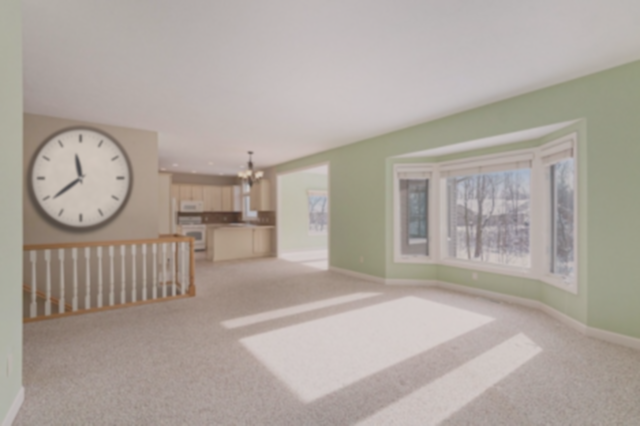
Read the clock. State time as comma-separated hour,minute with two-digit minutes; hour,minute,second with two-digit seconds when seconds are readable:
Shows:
11,39
